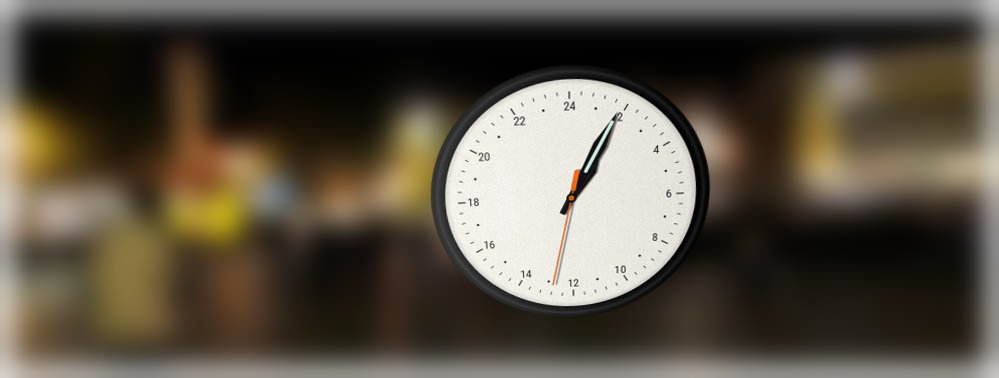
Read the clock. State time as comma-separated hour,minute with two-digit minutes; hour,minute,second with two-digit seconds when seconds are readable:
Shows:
2,04,32
